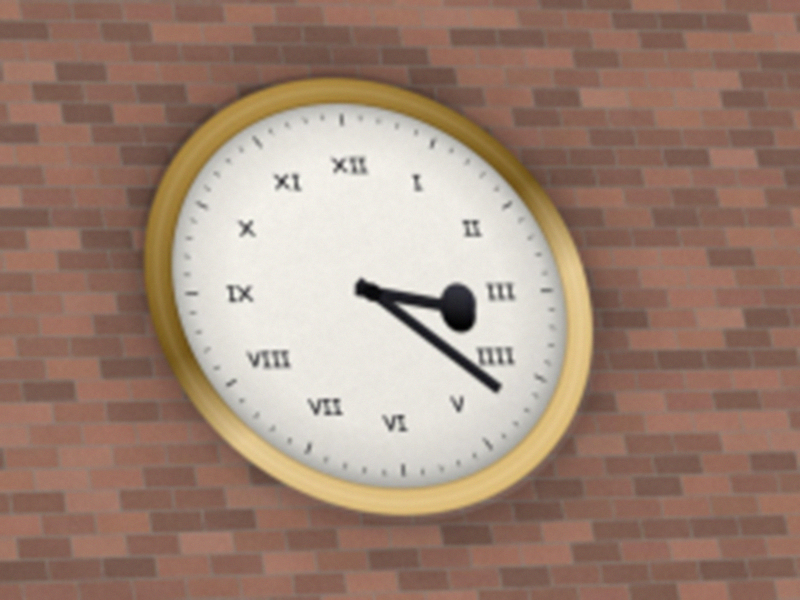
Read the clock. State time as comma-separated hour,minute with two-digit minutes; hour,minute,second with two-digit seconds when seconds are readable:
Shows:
3,22
